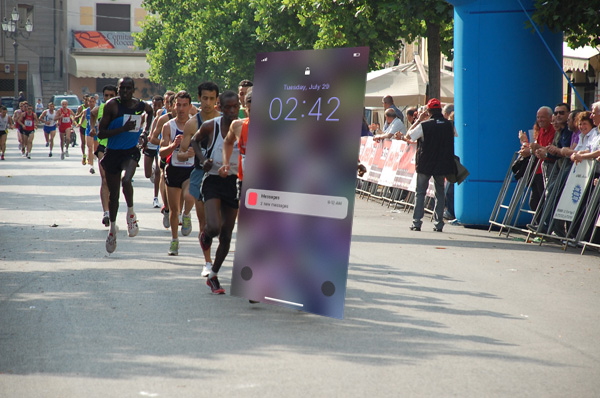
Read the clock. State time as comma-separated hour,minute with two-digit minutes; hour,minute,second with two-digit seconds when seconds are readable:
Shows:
2,42
